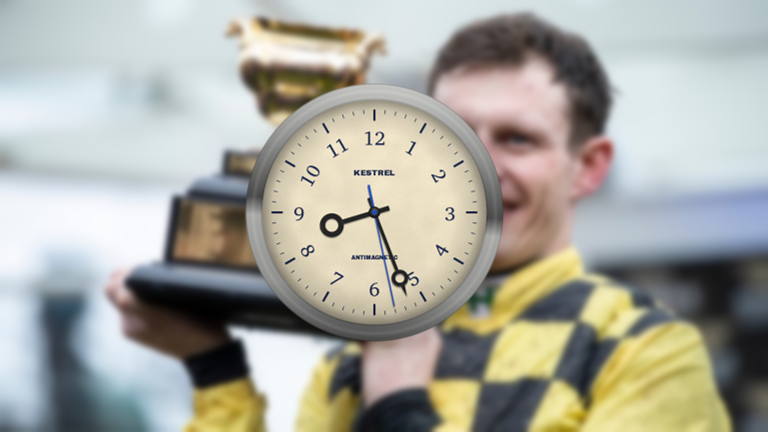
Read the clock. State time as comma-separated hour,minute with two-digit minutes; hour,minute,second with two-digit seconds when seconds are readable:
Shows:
8,26,28
